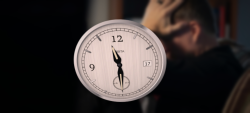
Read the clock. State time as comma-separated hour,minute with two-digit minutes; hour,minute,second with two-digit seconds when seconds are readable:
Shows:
11,30
